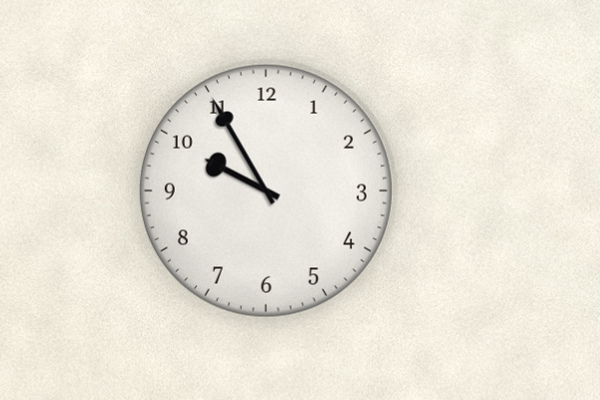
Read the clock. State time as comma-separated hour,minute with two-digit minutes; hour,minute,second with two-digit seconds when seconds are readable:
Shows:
9,55
